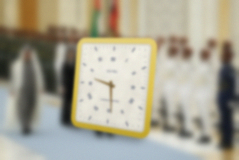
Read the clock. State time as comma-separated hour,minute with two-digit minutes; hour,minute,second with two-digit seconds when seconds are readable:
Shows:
9,29
